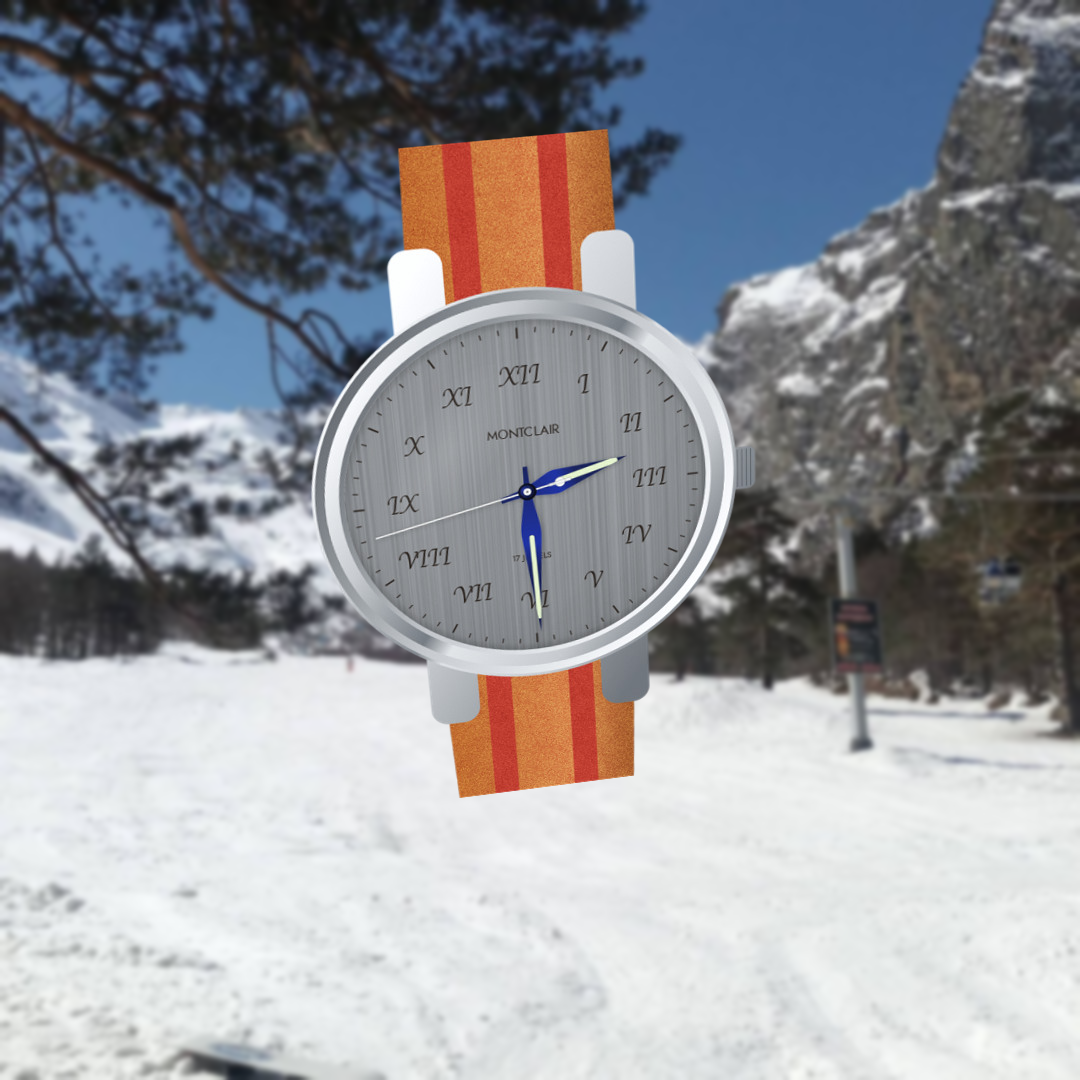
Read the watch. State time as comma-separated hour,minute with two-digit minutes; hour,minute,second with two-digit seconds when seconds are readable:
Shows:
2,29,43
